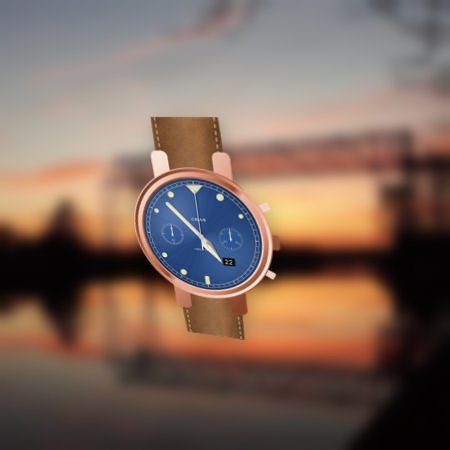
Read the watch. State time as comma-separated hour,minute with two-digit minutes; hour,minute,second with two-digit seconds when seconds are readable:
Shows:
4,53
